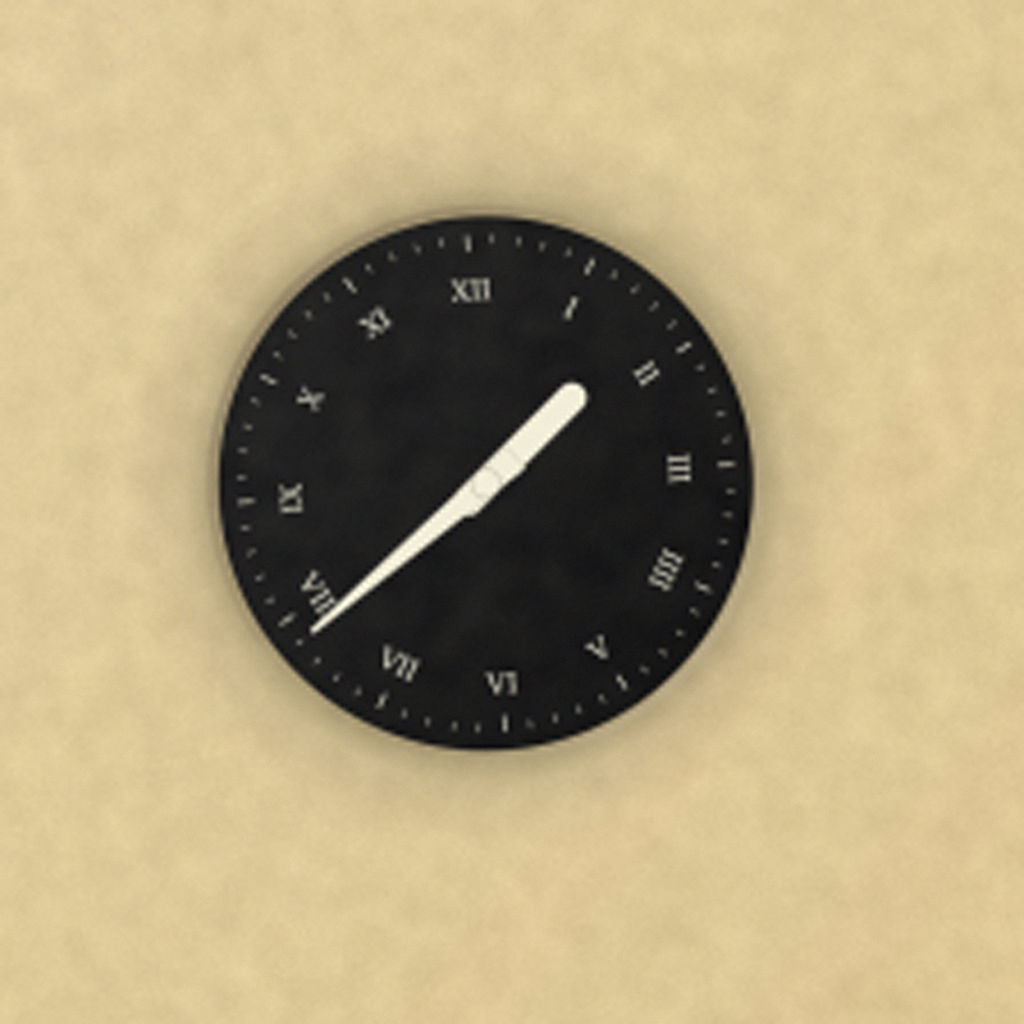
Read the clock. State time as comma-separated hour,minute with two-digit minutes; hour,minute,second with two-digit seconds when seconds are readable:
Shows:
1,39
